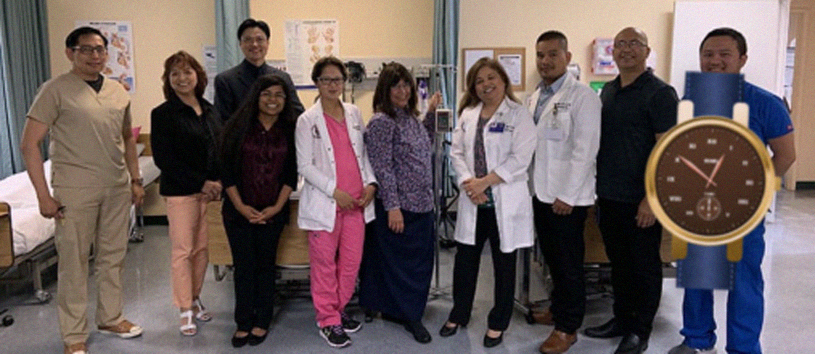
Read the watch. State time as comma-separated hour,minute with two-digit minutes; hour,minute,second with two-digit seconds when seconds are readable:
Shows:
12,51
